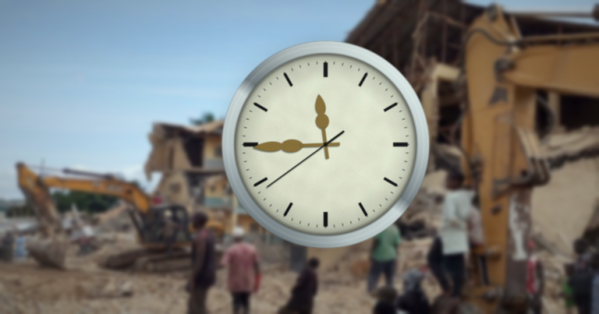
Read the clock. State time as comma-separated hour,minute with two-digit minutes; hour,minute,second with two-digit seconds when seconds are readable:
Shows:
11,44,39
